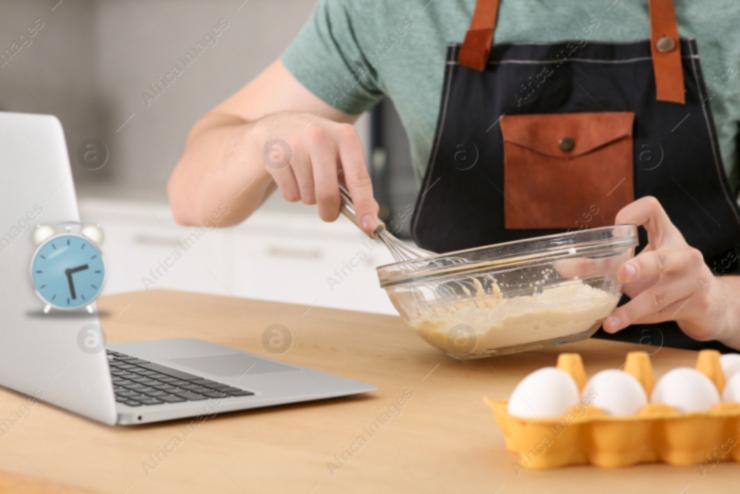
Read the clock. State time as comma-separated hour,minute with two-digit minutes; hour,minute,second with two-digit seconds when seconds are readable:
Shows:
2,28
